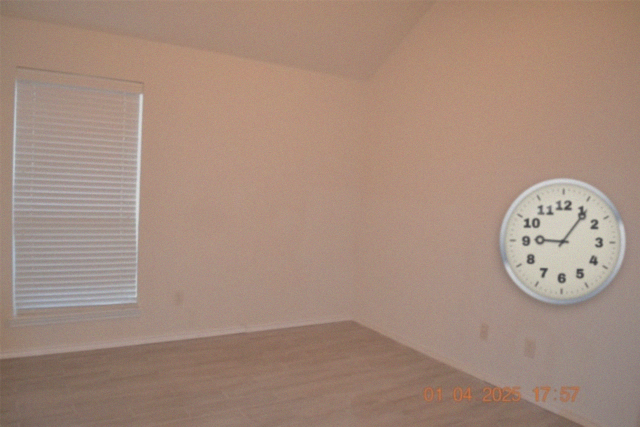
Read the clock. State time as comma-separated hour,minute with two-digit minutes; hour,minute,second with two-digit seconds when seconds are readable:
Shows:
9,06
